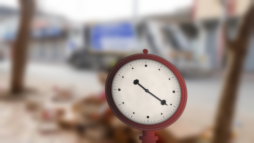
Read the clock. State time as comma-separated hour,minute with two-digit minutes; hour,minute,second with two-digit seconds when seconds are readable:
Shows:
10,21
